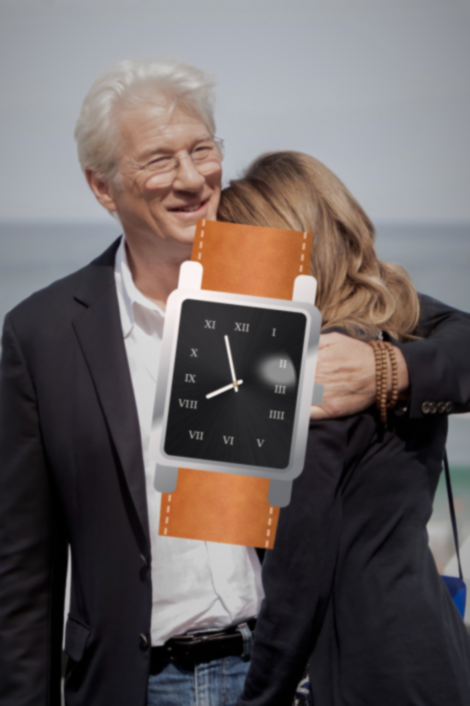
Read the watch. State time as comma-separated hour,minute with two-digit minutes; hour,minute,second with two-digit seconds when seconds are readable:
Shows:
7,57
